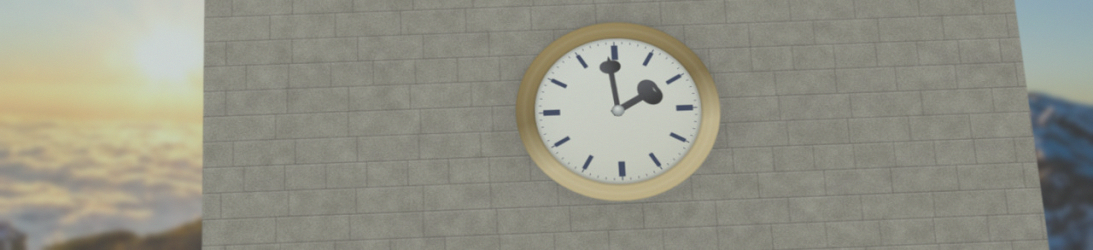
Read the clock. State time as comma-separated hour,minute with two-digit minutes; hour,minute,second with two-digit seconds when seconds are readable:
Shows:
1,59
